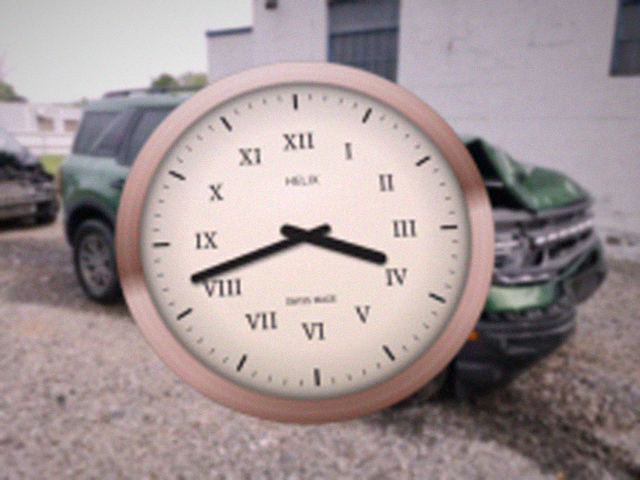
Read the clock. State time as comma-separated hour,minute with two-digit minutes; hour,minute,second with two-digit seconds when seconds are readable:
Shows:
3,42
